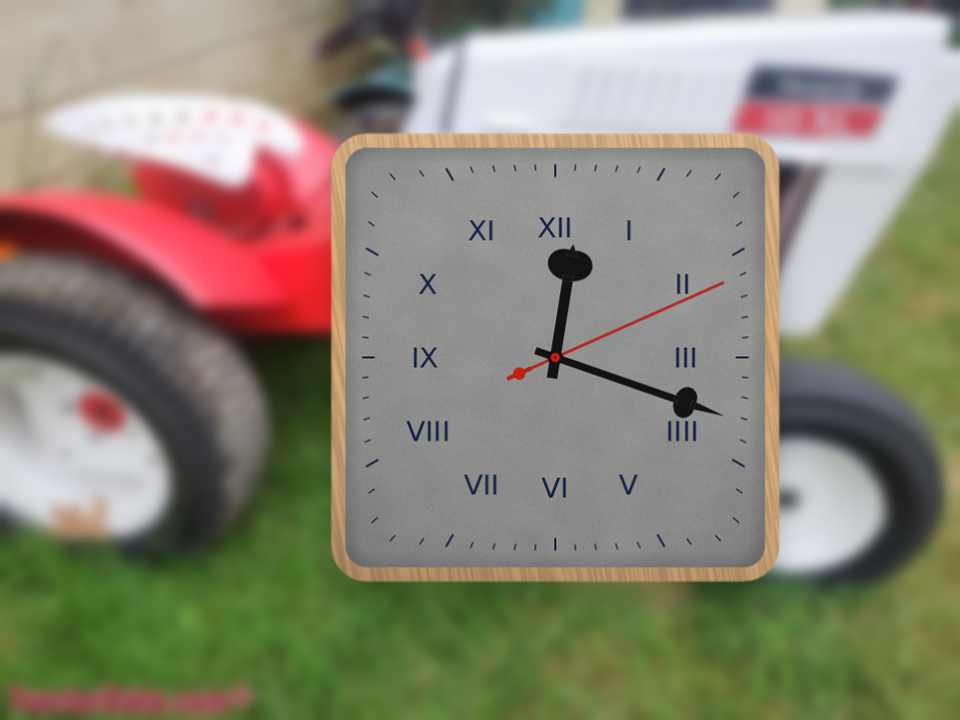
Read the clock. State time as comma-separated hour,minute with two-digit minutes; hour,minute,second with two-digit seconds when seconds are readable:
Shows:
12,18,11
